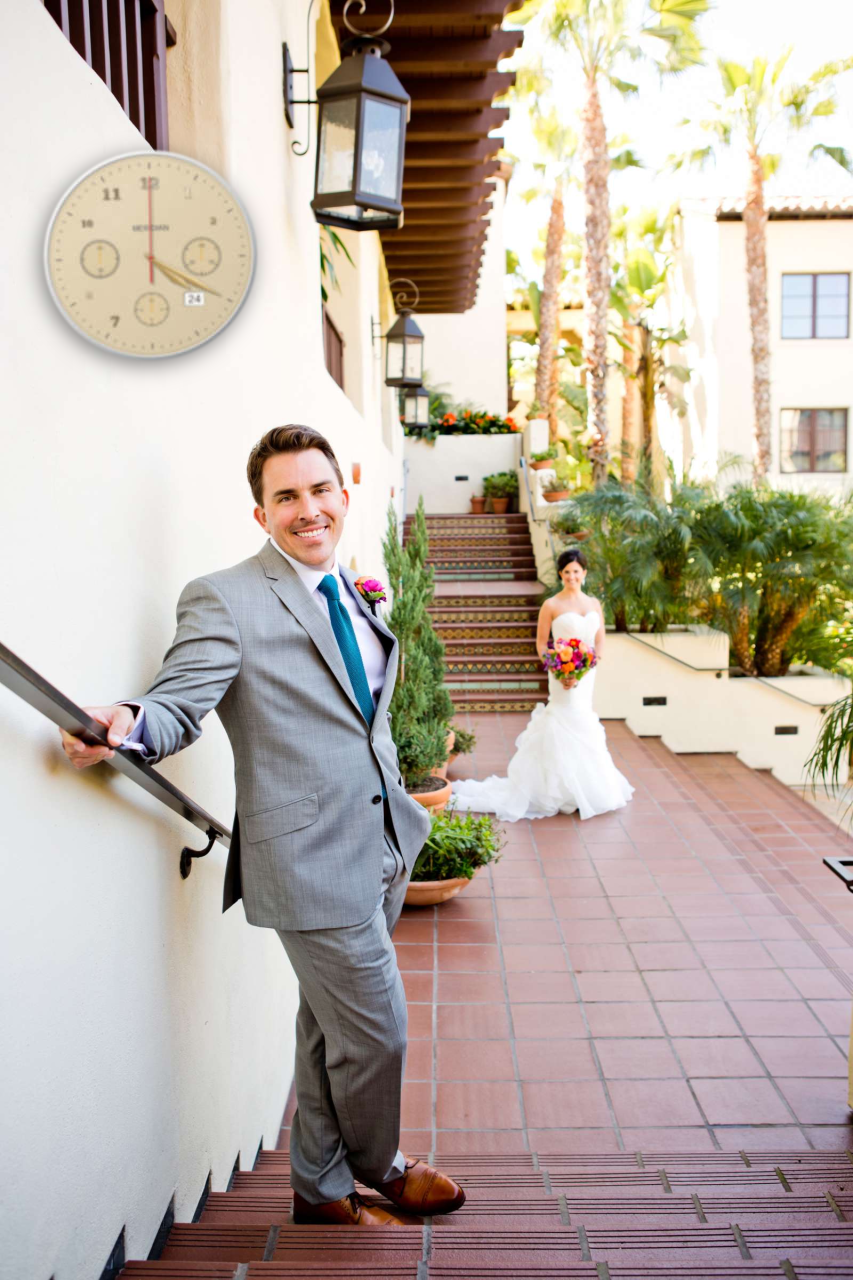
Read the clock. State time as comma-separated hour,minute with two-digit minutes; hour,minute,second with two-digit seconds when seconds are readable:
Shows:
4,20
